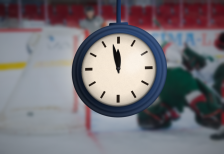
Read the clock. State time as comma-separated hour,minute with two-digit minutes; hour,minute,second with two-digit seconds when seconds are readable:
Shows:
11,58
